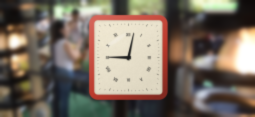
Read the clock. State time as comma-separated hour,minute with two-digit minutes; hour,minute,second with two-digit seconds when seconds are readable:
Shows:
9,02
